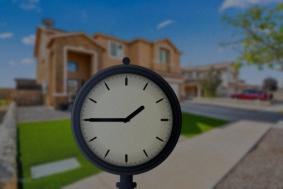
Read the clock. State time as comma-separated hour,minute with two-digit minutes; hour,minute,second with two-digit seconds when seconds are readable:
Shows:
1,45
